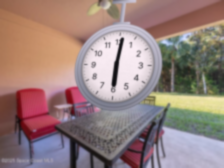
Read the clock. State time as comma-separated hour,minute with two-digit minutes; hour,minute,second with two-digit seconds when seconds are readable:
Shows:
6,01
